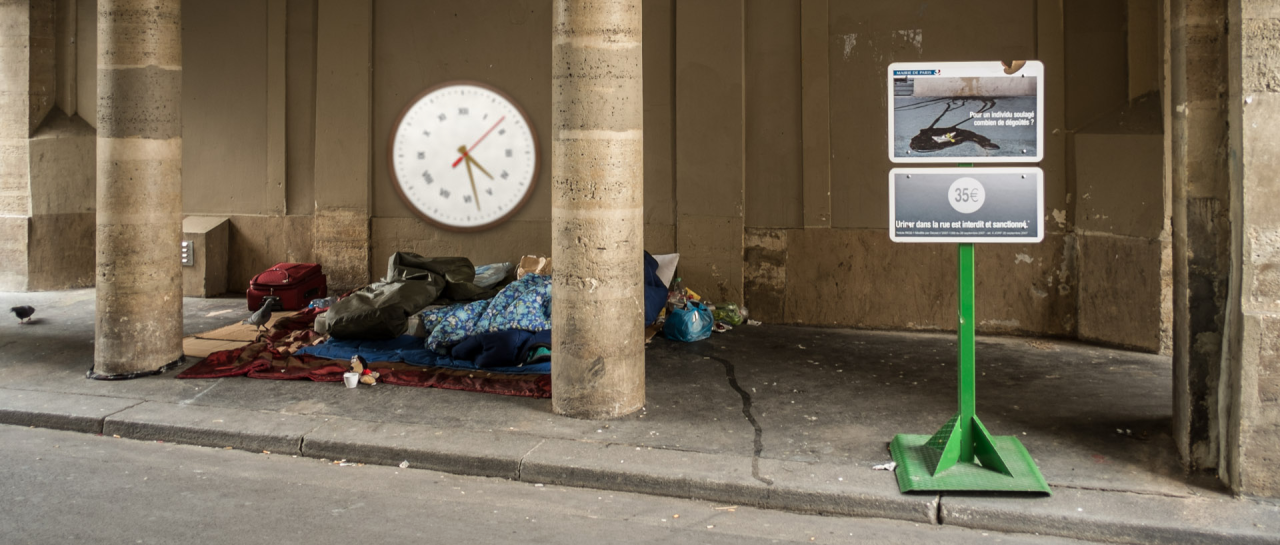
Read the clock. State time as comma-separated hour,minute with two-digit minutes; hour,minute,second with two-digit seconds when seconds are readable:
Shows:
4,28,08
